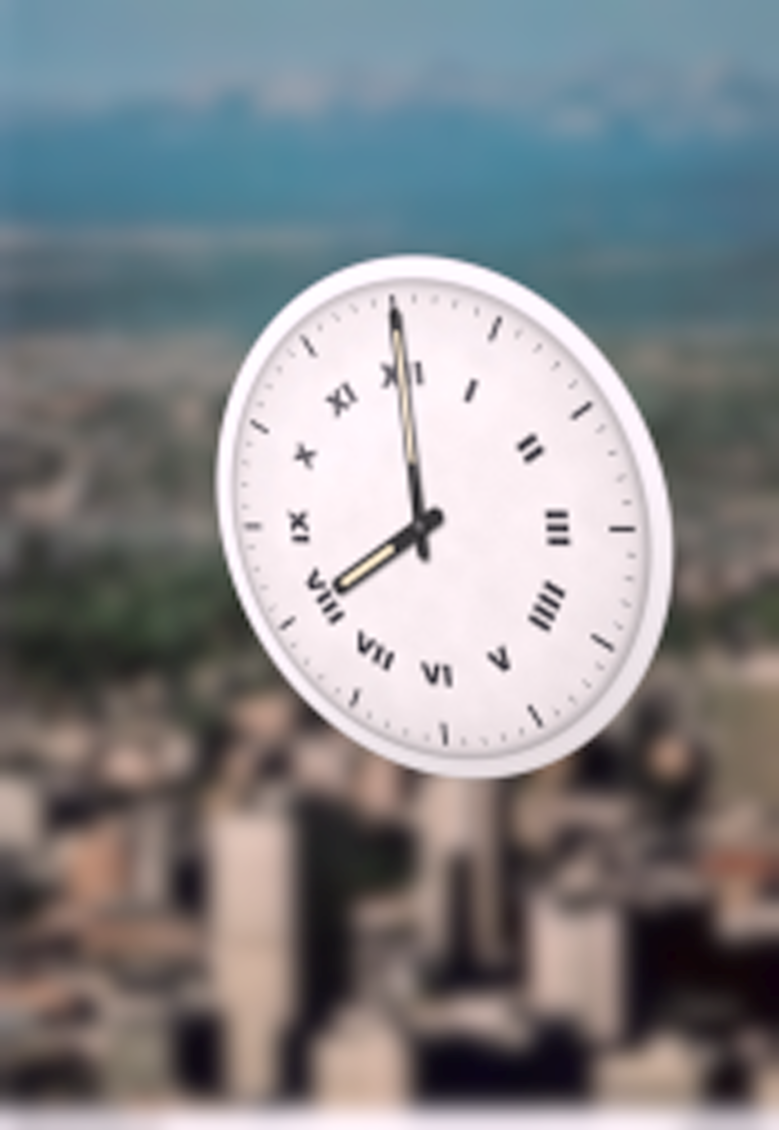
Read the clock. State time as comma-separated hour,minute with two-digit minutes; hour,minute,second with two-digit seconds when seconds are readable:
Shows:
8,00
